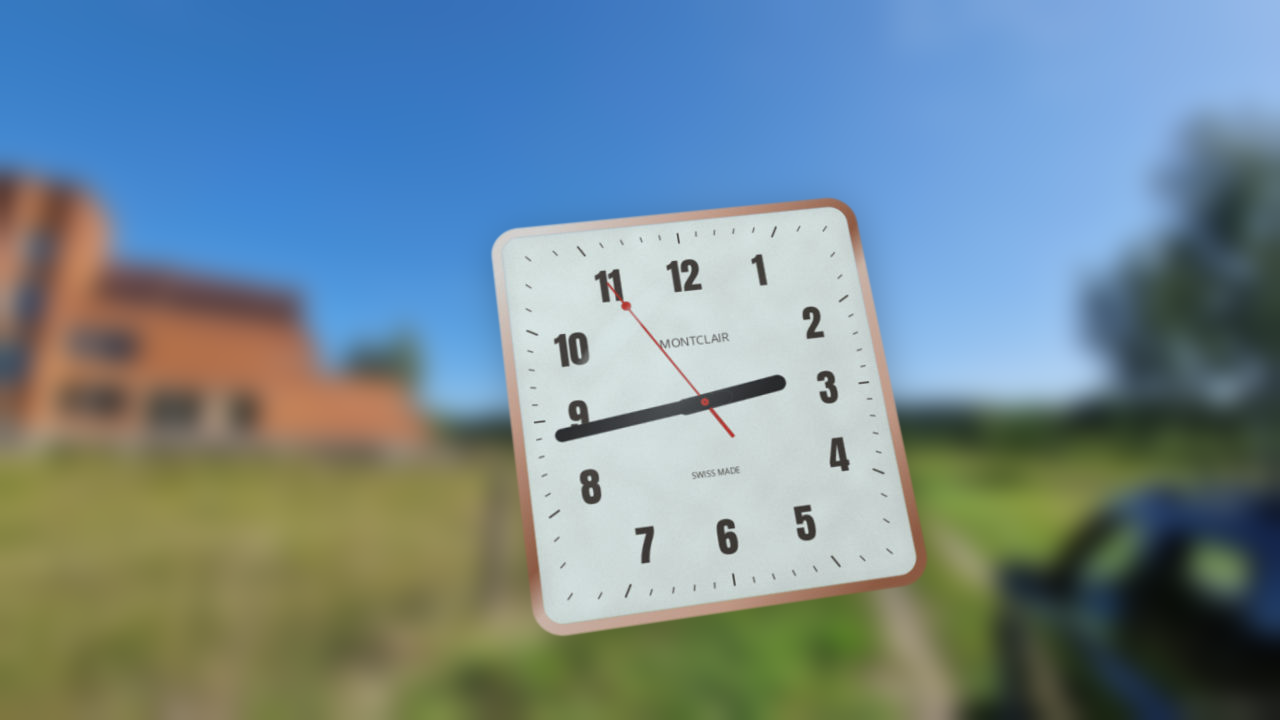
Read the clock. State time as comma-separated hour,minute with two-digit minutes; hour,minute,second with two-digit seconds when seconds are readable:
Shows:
2,43,55
